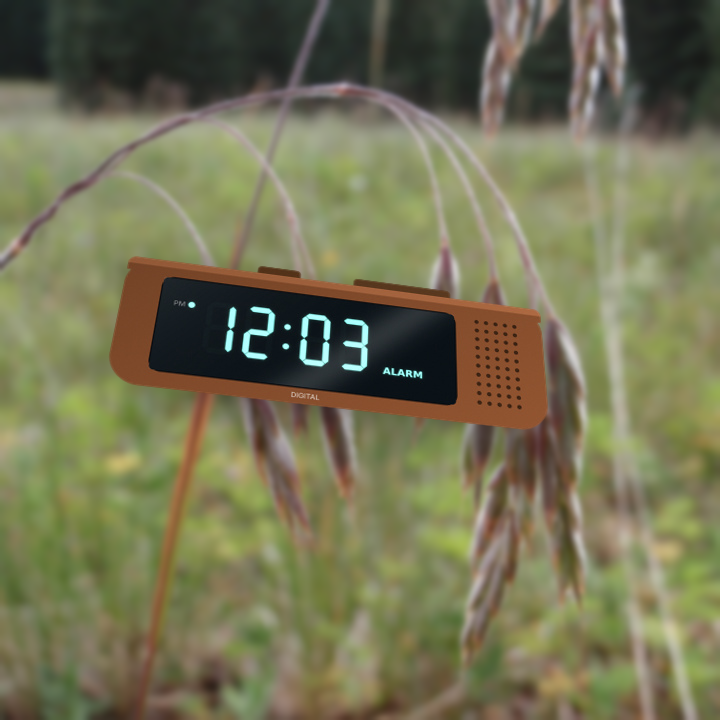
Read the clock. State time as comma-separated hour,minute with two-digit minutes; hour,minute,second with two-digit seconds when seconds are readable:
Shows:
12,03
